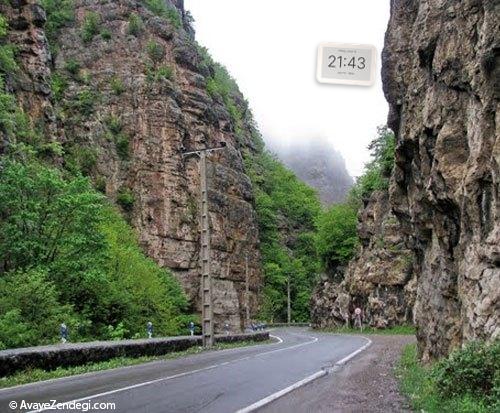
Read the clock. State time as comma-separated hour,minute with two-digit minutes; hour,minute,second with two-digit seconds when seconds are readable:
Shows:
21,43
